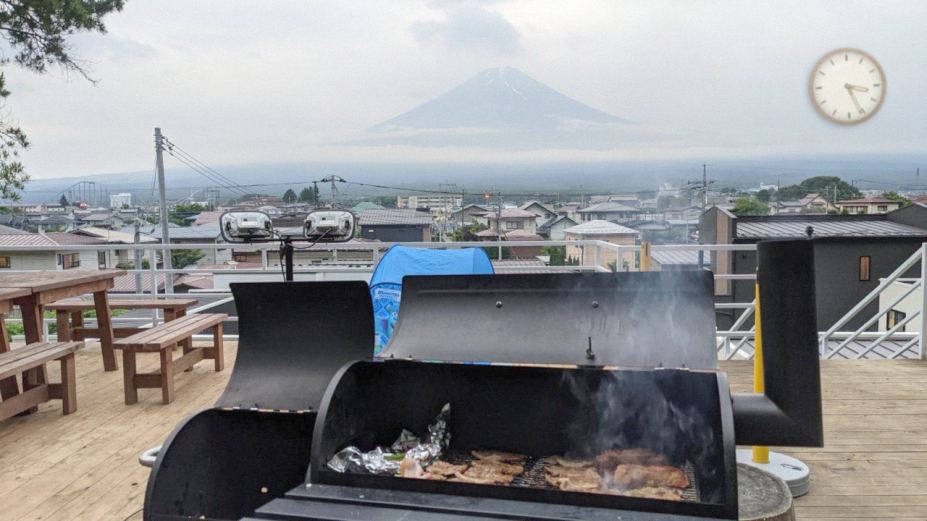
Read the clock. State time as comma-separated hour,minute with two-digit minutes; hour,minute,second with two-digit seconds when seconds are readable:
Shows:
3,26
